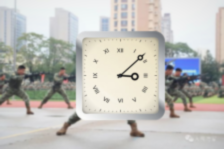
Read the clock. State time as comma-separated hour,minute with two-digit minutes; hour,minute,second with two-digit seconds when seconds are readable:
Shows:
3,08
